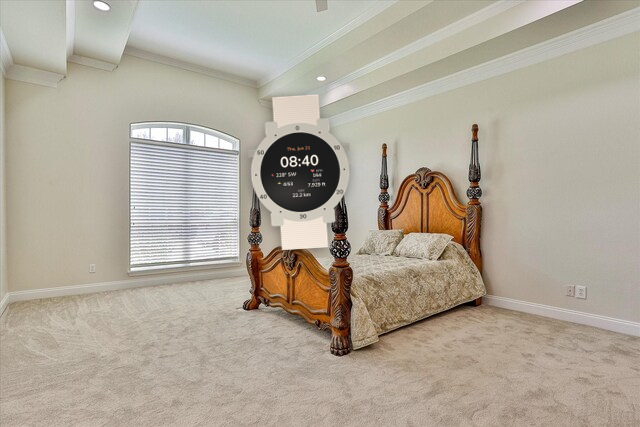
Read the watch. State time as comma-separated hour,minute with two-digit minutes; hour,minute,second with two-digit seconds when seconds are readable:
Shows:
8,40
